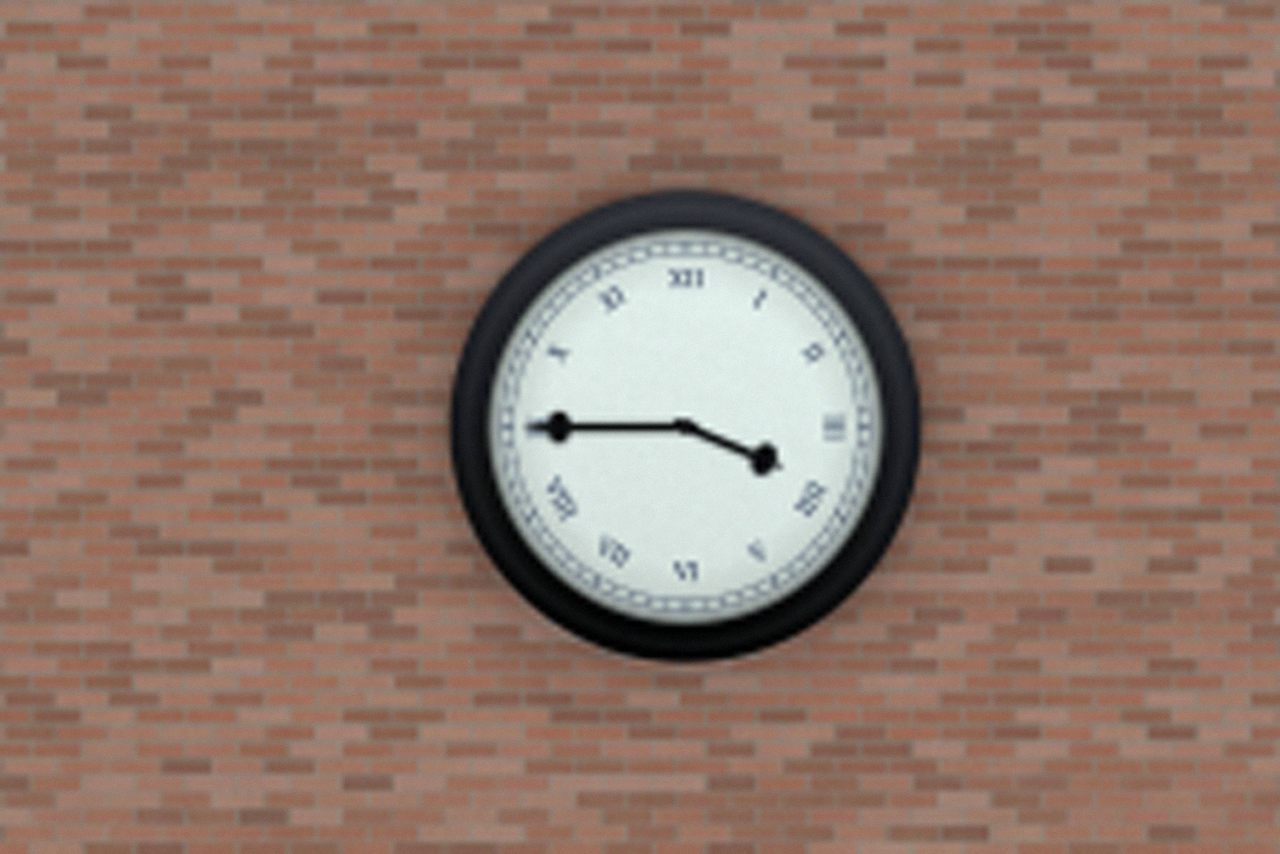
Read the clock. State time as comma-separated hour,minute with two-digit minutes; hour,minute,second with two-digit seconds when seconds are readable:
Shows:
3,45
